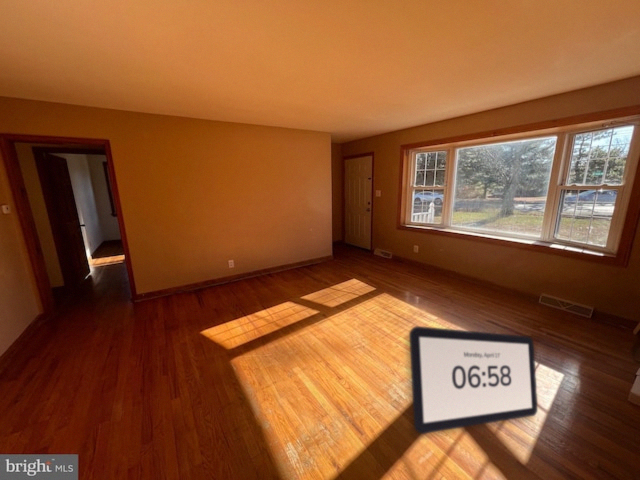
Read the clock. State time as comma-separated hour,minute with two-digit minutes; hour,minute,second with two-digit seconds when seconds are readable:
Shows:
6,58
